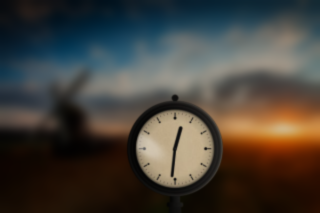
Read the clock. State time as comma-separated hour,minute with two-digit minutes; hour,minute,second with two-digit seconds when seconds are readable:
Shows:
12,31
